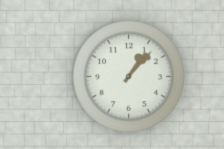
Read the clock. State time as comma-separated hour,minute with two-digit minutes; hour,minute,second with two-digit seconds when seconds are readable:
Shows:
1,07
